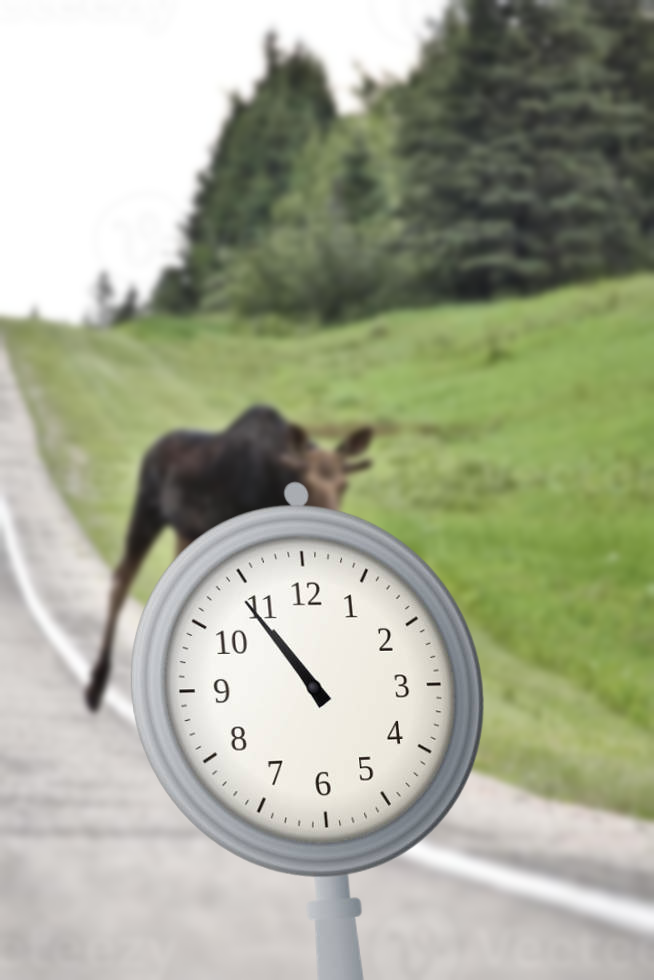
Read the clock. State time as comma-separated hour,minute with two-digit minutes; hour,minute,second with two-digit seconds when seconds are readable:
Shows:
10,54
